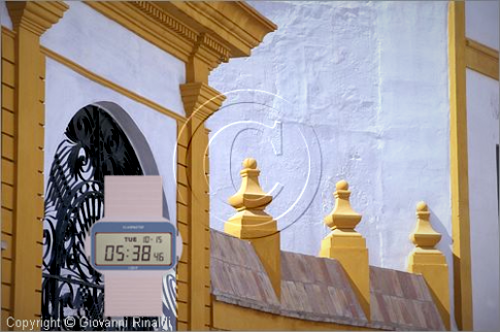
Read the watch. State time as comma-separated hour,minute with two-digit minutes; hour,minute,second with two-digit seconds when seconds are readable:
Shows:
5,38,46
